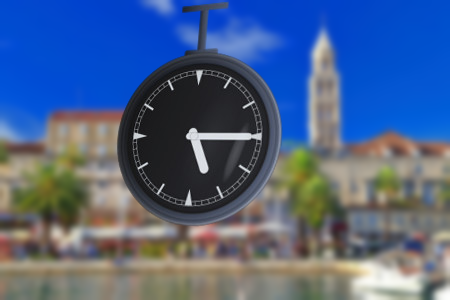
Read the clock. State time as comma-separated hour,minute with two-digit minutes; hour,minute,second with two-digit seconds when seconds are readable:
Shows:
5,15
